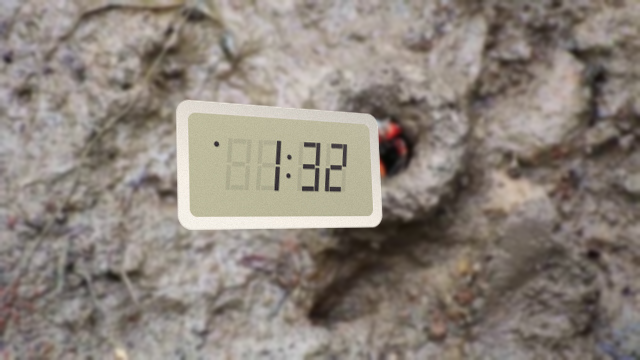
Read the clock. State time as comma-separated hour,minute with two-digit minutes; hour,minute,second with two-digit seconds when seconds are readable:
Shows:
1,32
